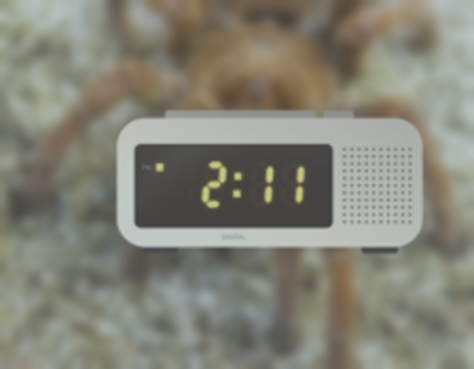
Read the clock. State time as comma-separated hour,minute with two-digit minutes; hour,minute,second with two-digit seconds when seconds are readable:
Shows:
2,11
